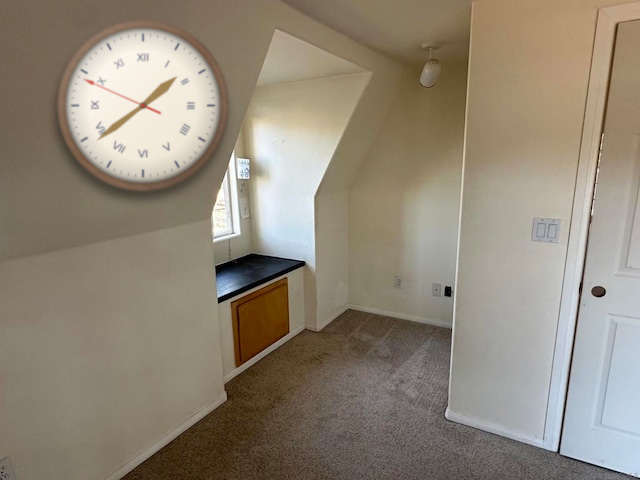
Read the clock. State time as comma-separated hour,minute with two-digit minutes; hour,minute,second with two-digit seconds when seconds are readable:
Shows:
1,38,49
